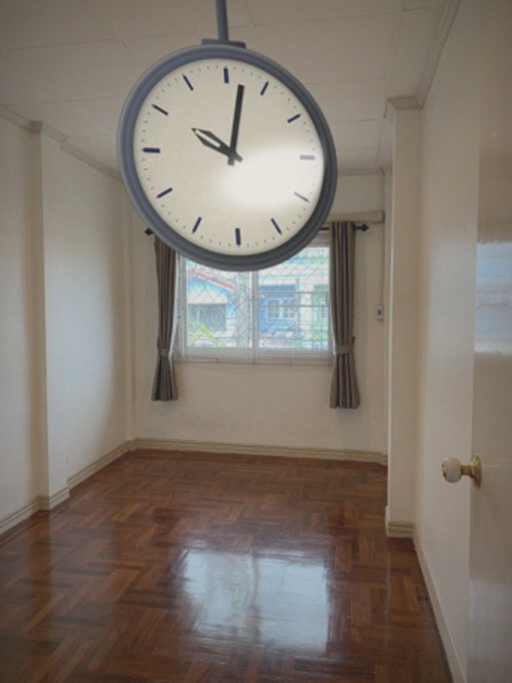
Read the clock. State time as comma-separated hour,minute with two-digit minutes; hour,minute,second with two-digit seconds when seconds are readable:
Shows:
10,02
